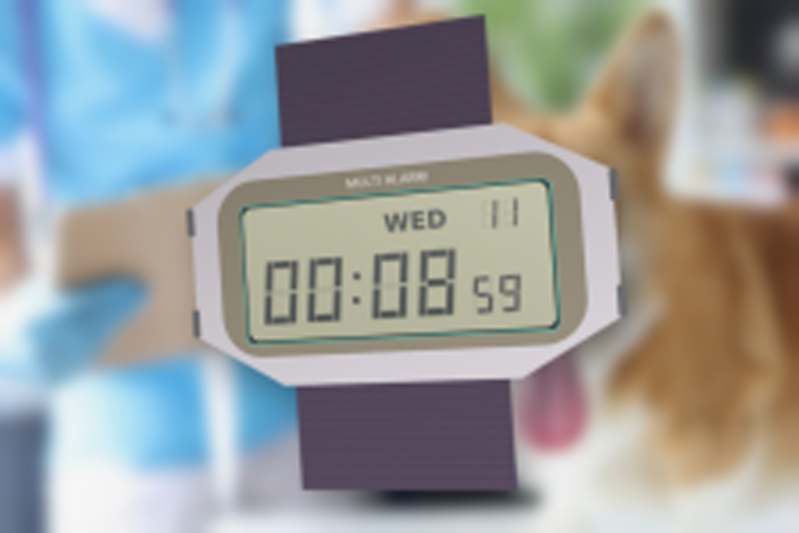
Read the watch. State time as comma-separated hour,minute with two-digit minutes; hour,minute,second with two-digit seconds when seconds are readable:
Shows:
0,08,59
